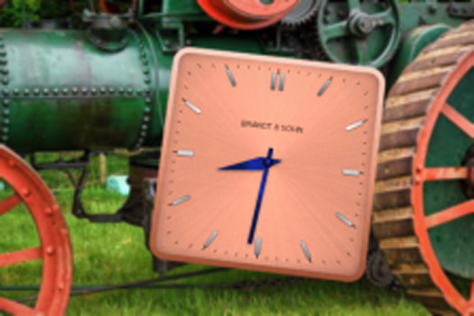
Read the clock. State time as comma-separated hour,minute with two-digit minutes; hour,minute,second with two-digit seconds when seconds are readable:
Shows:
8,31
